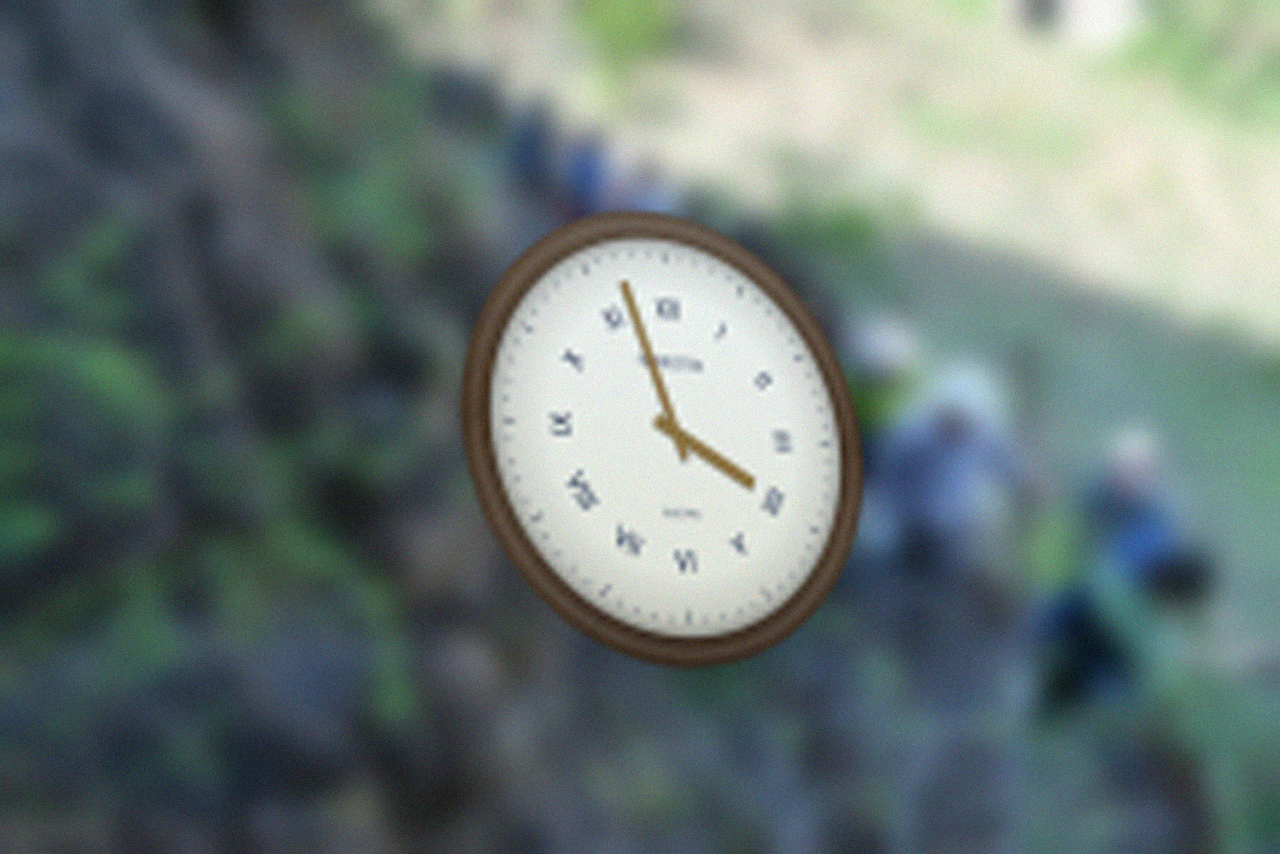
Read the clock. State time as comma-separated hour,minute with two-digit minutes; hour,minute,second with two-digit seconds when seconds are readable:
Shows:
3,57
